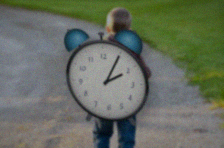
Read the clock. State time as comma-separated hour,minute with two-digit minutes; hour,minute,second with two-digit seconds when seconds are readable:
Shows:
2,05
